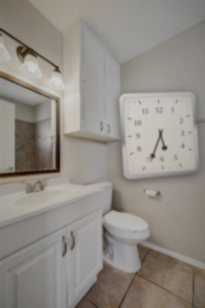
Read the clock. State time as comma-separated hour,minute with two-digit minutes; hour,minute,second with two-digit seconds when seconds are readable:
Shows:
5,34
